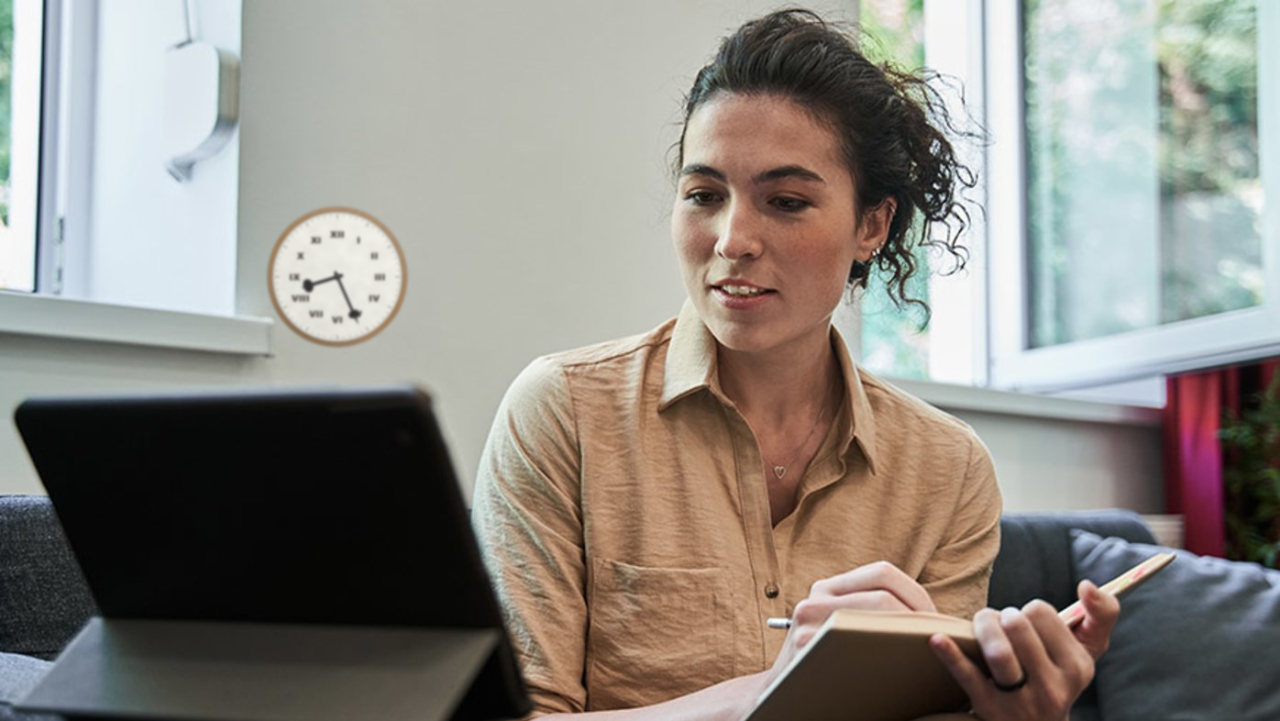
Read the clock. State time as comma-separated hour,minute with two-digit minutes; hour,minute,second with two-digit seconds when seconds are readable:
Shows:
8,26
